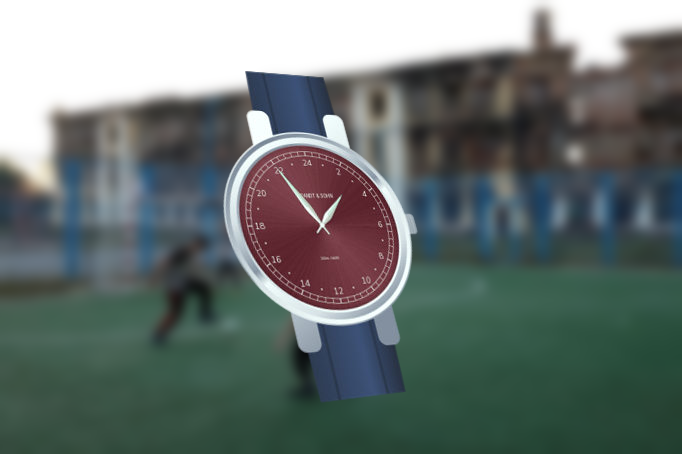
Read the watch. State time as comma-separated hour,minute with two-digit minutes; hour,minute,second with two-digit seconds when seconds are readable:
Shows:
2,55
